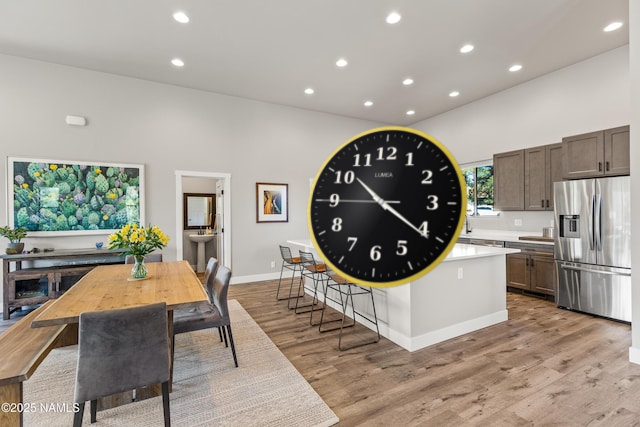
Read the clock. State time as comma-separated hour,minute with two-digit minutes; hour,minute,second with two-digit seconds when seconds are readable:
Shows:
10,20,45
